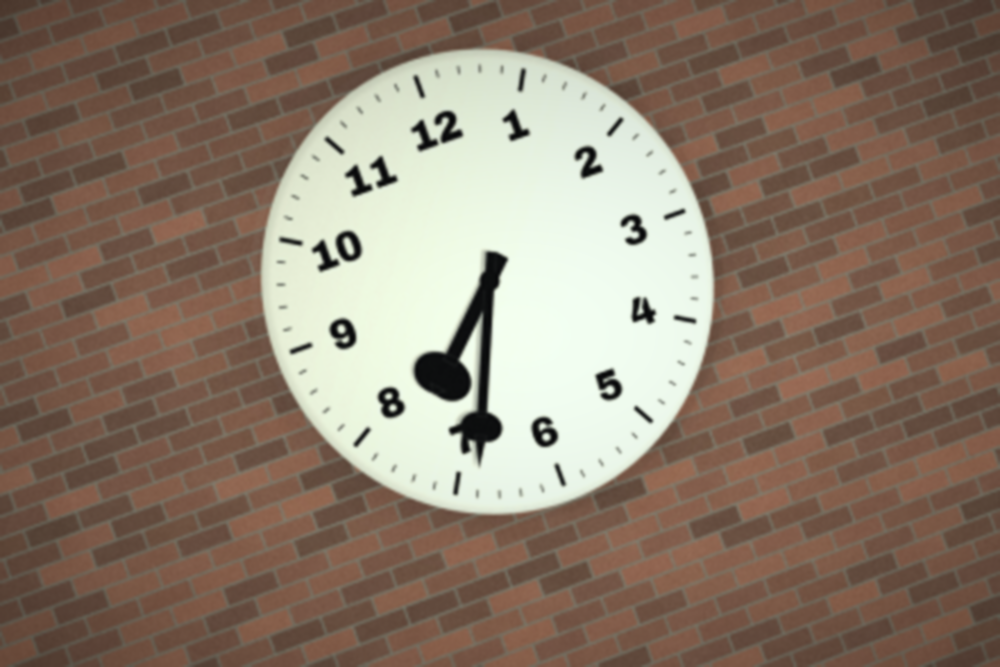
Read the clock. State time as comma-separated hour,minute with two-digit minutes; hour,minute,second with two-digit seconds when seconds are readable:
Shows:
7,34
